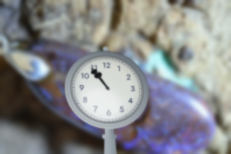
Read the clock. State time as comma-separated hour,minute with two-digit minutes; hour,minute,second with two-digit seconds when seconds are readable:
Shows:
10,54
